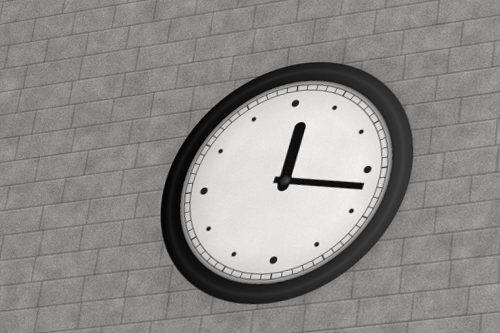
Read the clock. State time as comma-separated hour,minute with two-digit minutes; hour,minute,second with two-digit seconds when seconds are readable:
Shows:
12,17
